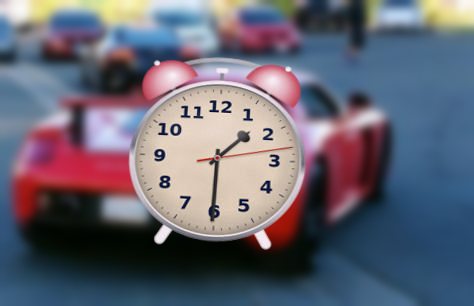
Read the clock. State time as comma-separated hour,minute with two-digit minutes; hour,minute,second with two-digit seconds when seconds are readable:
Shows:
1,30,13
